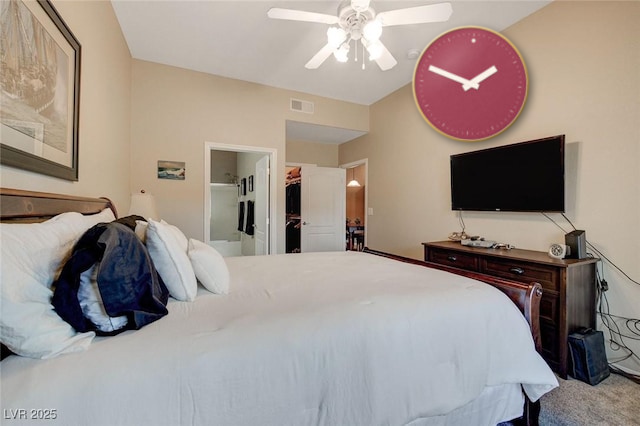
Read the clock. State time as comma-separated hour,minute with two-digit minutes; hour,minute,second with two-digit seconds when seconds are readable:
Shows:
1,48
